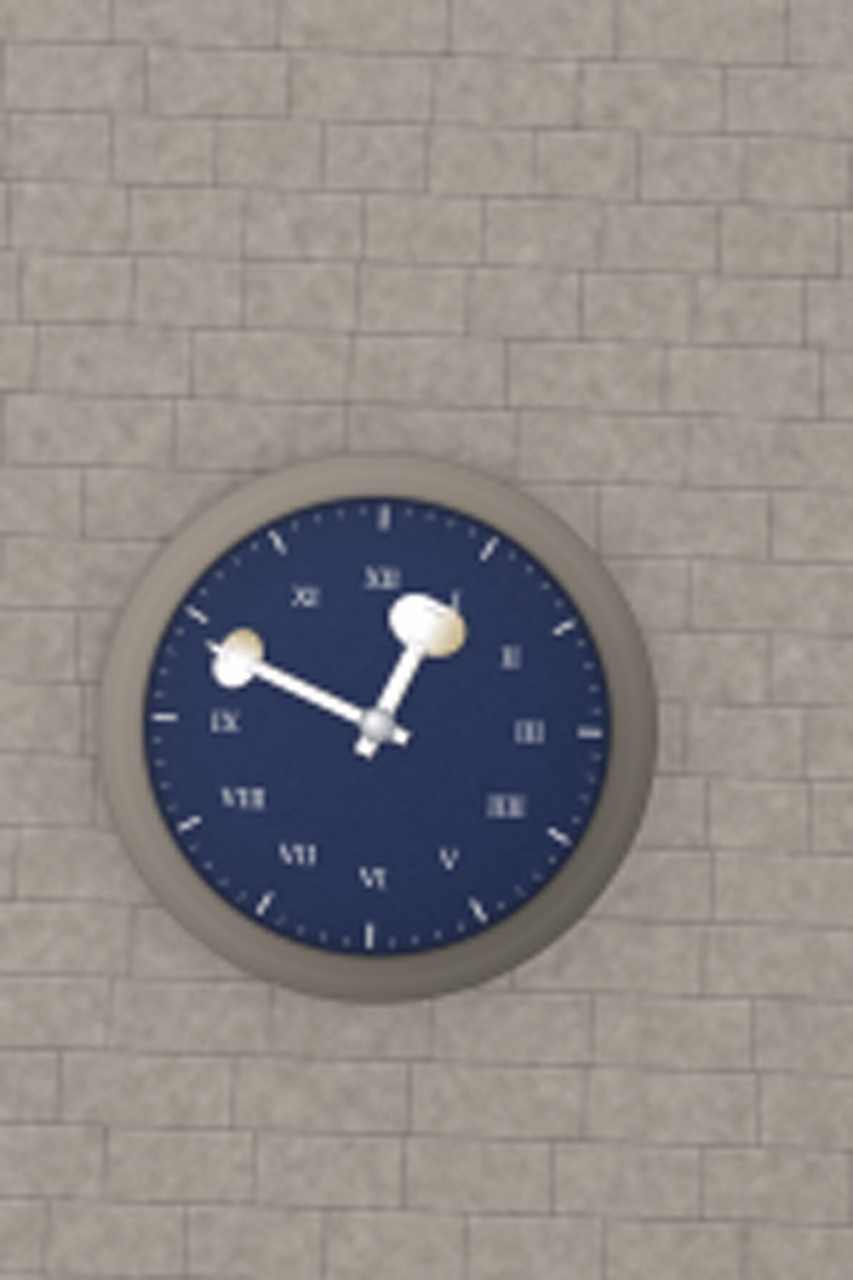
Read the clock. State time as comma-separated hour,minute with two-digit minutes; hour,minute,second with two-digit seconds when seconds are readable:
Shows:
12,49
